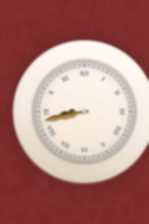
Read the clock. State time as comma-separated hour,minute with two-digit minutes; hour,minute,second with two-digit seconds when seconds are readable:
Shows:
8,43
